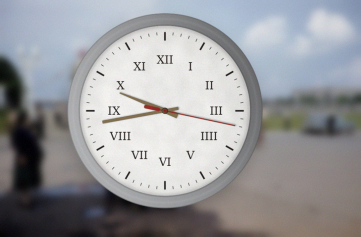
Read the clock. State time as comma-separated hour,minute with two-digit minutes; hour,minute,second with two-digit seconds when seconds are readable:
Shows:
9,43,17
